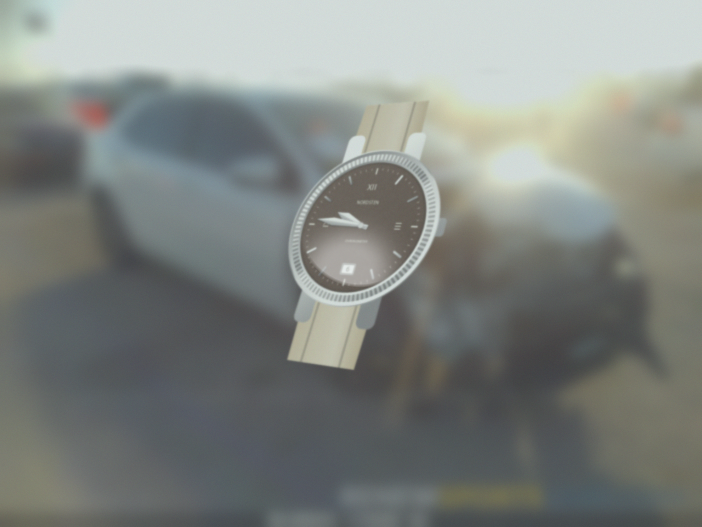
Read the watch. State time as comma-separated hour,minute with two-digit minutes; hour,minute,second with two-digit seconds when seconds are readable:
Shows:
9,46
